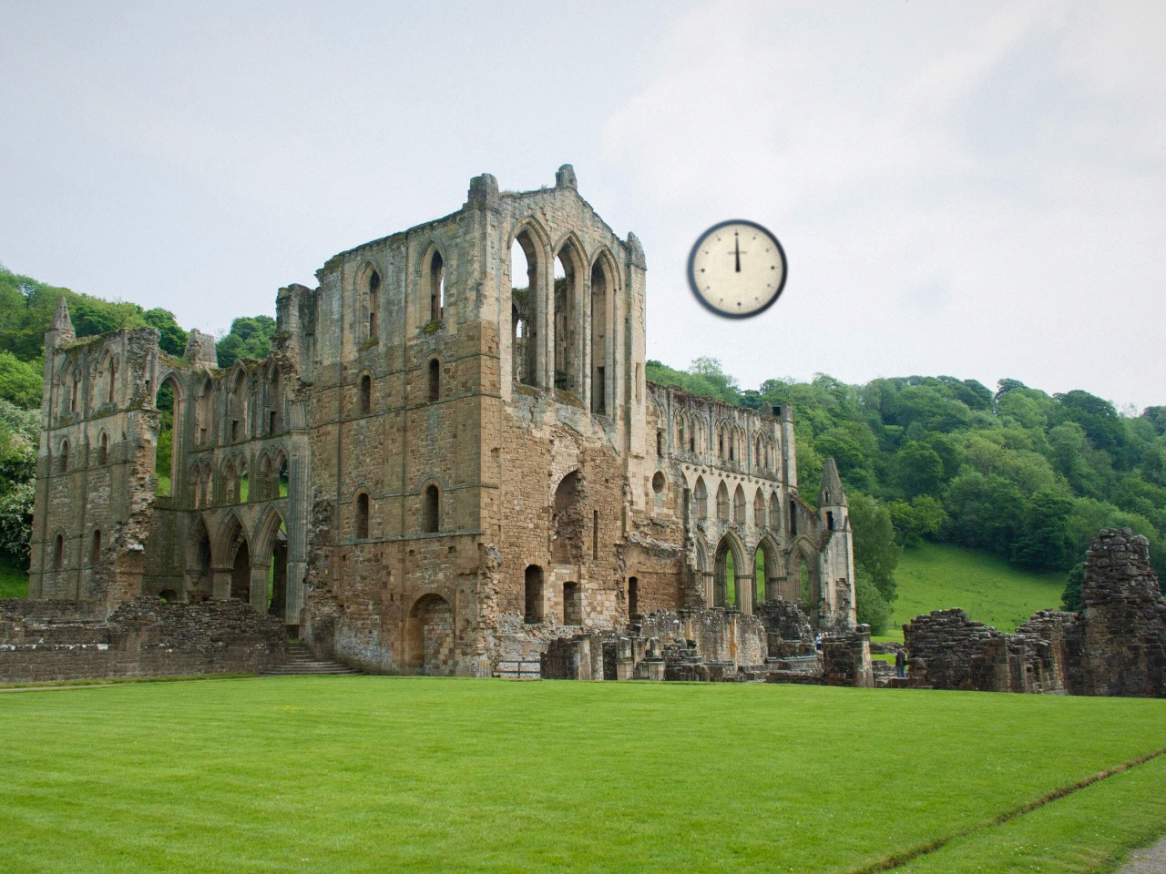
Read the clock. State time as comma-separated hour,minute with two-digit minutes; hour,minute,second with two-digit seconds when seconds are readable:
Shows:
12,00
